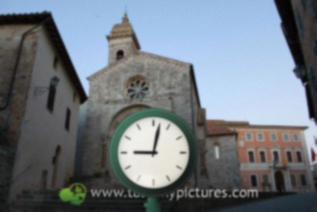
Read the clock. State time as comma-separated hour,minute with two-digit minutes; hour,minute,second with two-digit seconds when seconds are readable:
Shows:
9,02
